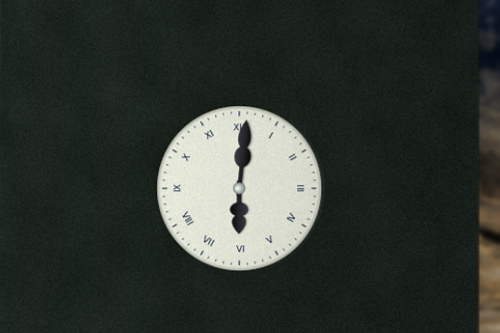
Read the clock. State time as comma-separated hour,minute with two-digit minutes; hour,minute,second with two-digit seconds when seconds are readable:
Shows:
6,01
